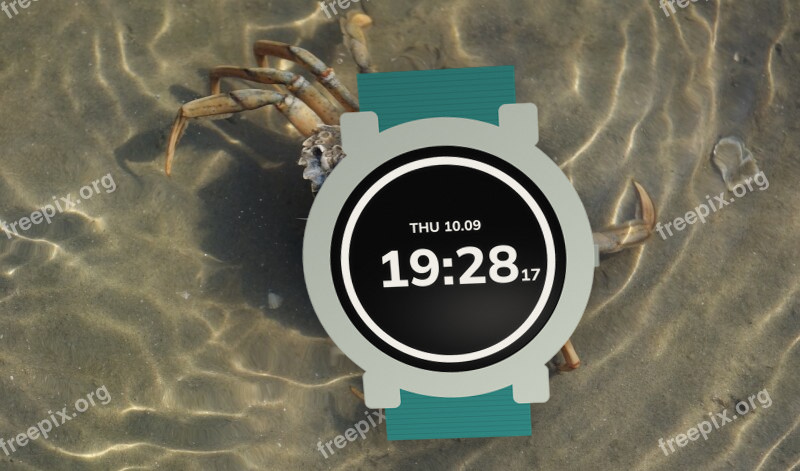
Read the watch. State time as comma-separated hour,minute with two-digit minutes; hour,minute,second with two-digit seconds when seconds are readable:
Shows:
19,28,17
